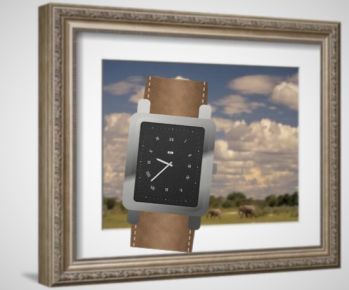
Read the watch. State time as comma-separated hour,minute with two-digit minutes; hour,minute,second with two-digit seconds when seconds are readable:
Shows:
9,37
